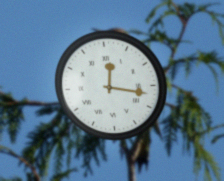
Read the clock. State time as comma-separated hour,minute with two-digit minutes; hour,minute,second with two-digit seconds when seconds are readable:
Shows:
12,17
